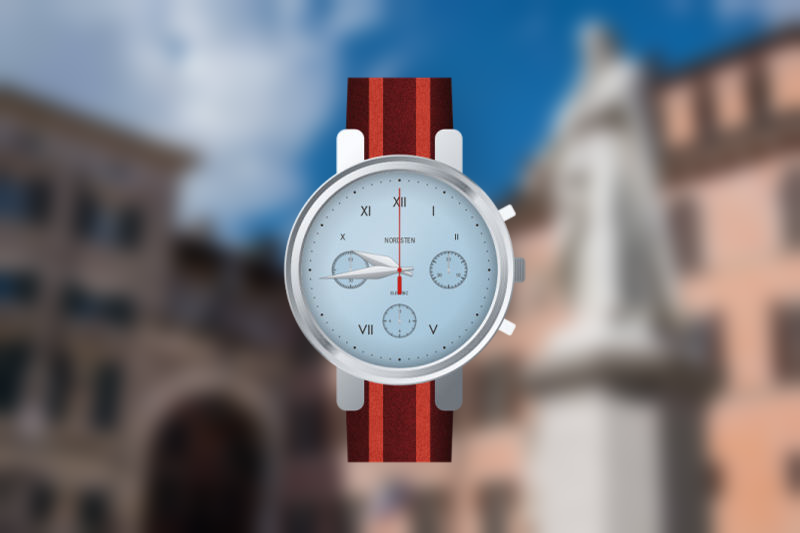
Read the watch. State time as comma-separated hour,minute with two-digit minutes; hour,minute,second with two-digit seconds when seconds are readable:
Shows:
9,44
